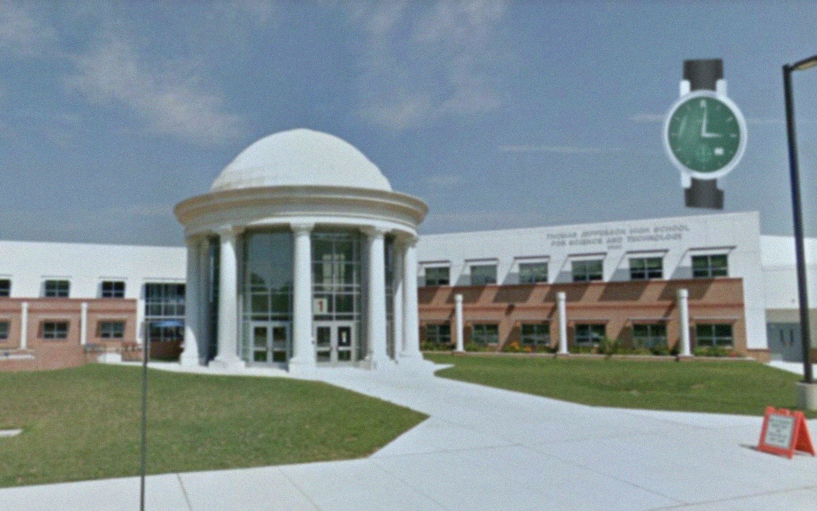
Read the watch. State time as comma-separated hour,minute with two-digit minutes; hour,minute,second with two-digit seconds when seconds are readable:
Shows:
3,01
